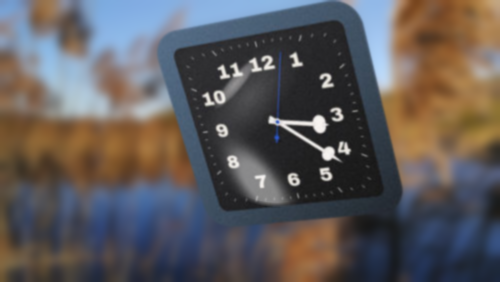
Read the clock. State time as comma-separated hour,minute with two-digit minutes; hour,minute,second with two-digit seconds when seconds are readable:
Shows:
3,22,03
